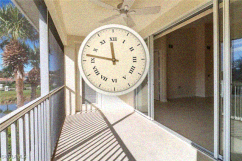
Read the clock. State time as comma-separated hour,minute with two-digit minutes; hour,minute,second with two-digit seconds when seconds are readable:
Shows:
11,47
